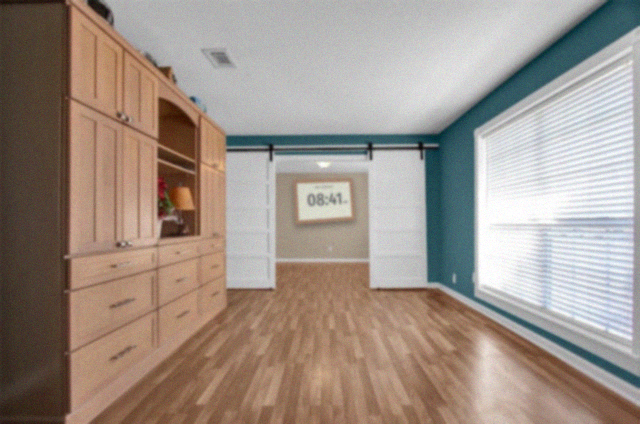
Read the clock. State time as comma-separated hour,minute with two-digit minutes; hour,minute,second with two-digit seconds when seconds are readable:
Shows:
8,41
